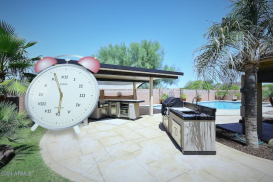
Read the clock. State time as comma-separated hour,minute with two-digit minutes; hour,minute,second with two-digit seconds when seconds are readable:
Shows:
5,56
